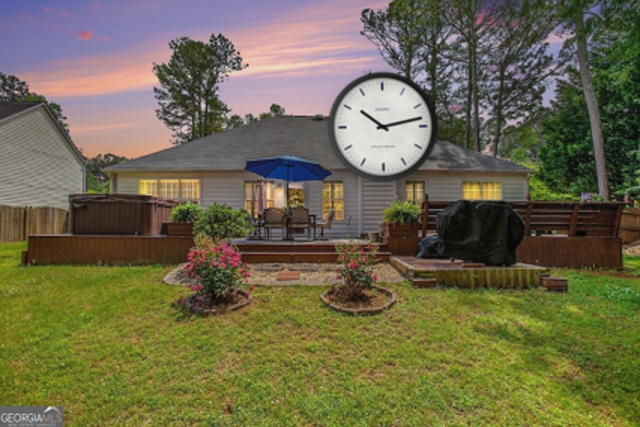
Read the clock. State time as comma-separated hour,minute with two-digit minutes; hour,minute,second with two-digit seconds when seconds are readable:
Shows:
10,13
